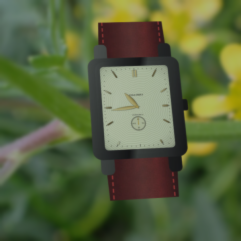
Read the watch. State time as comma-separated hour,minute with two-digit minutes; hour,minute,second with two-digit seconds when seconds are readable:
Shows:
10,44
